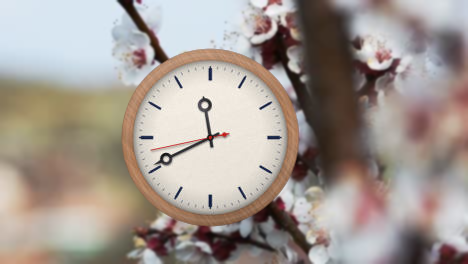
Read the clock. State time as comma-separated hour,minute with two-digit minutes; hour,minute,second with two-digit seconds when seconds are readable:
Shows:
11,40,43
